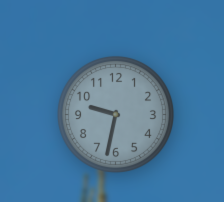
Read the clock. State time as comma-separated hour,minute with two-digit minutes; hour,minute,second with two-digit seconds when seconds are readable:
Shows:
9,32
